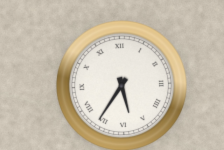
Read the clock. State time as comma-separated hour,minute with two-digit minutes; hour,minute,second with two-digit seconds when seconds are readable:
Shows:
5,36
